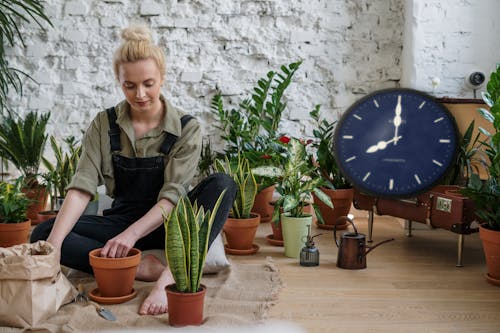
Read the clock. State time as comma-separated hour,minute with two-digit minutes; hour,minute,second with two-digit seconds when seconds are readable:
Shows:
8,00
